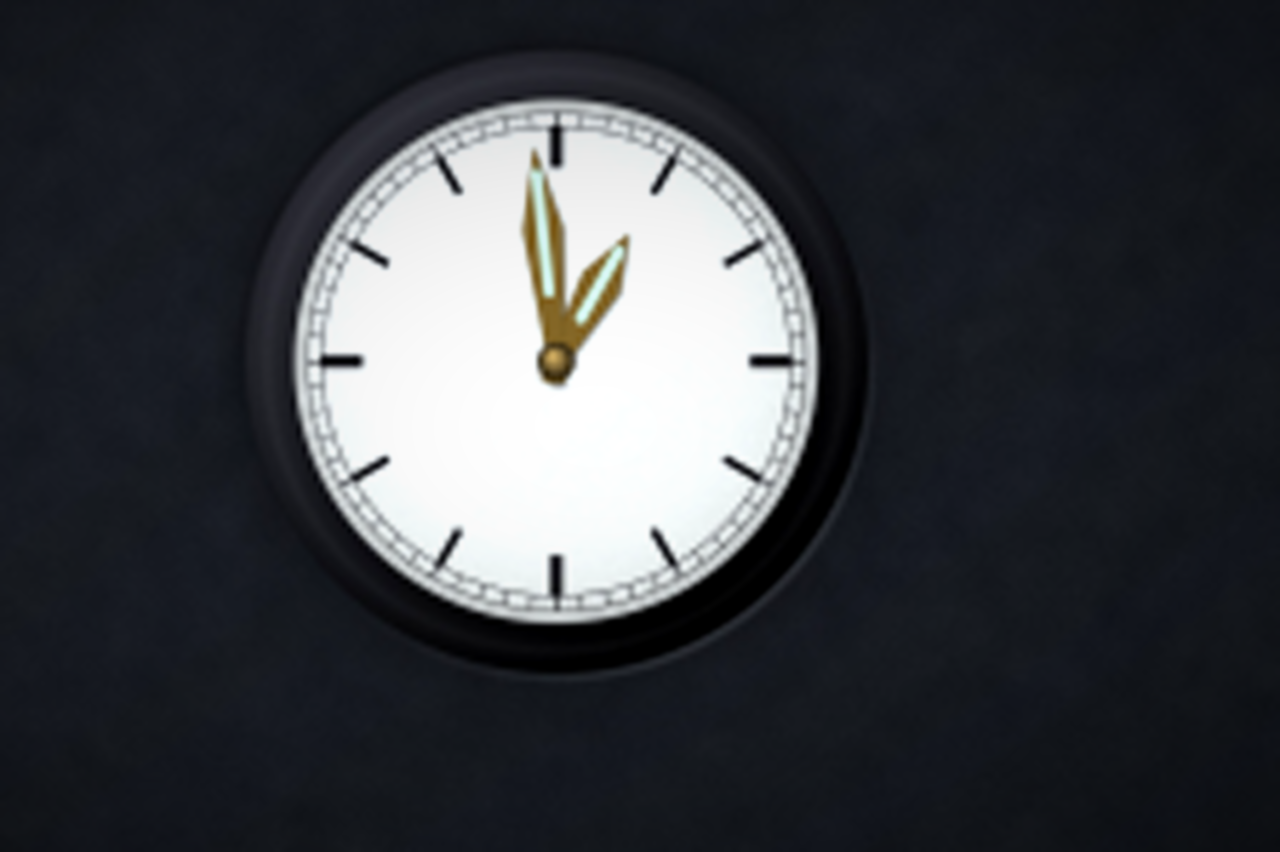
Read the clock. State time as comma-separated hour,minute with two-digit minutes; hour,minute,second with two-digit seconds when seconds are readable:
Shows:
12,59
